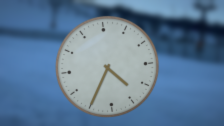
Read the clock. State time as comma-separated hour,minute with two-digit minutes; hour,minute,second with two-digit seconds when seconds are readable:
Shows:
4,35
